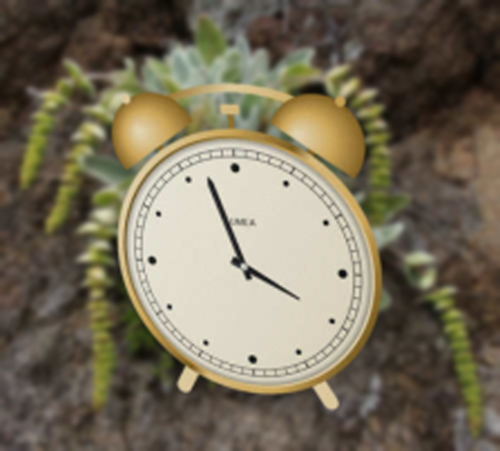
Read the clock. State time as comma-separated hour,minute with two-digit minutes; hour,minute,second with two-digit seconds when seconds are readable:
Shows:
3,57
